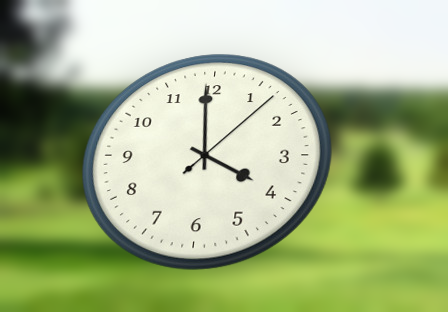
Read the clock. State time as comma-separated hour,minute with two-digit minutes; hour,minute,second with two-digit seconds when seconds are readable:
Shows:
3,59,07
